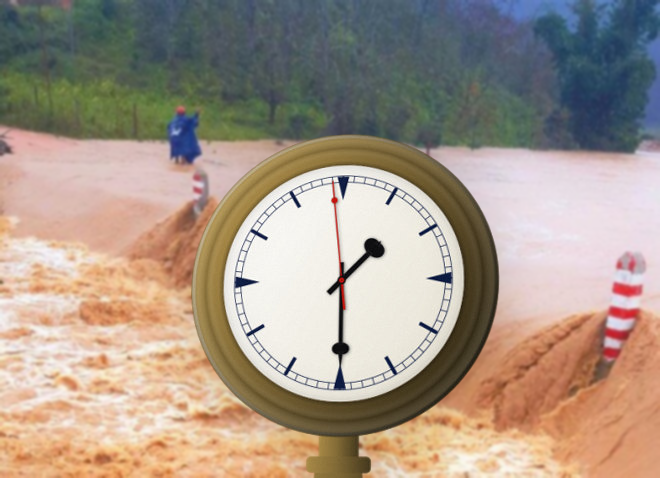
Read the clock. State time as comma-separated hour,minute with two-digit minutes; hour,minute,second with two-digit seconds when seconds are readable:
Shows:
1,29,59
